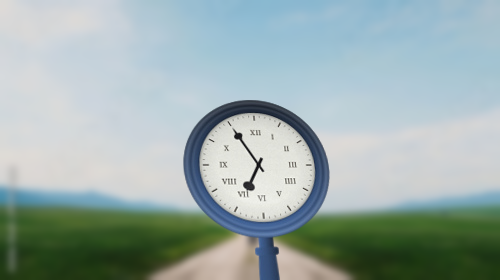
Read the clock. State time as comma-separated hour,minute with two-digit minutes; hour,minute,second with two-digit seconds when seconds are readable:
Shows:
6,55
